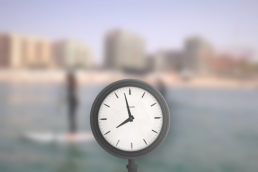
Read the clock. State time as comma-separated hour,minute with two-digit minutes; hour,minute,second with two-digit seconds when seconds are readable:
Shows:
7,58
